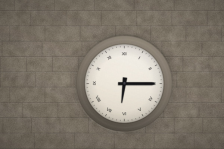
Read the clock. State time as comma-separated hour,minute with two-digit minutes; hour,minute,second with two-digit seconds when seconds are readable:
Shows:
6,15
